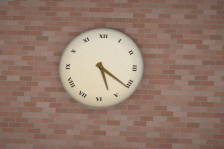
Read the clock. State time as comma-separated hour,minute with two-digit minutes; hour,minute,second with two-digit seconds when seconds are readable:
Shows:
5,21
